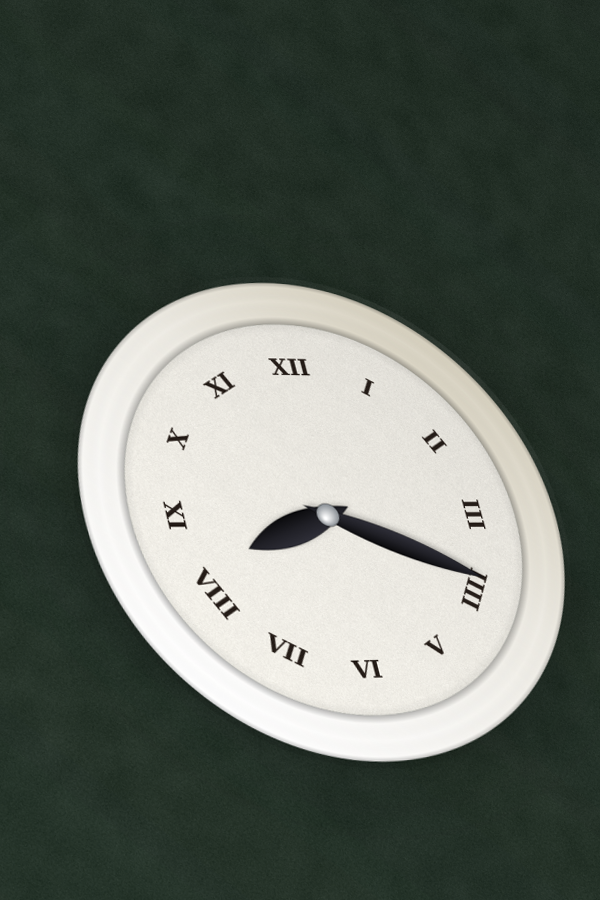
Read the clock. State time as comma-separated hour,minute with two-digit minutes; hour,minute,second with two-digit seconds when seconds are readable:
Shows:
8,19
